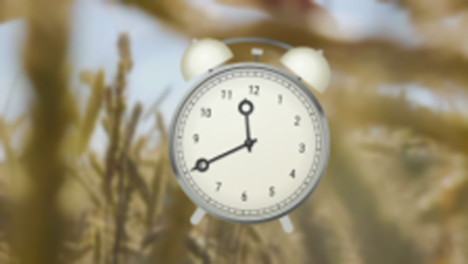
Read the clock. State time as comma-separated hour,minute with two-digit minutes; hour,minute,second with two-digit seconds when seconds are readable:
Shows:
11,40
